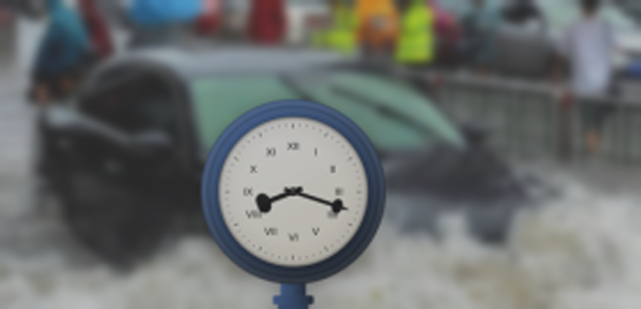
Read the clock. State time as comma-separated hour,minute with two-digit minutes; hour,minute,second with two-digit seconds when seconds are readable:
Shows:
8,18
